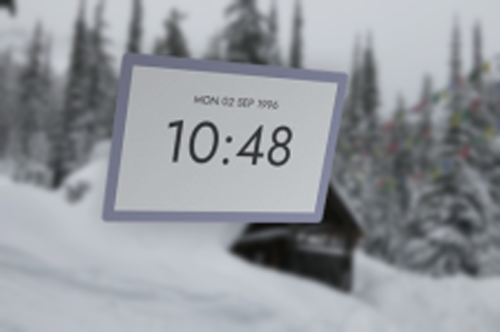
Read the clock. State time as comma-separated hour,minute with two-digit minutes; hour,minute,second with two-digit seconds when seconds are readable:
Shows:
10,48
